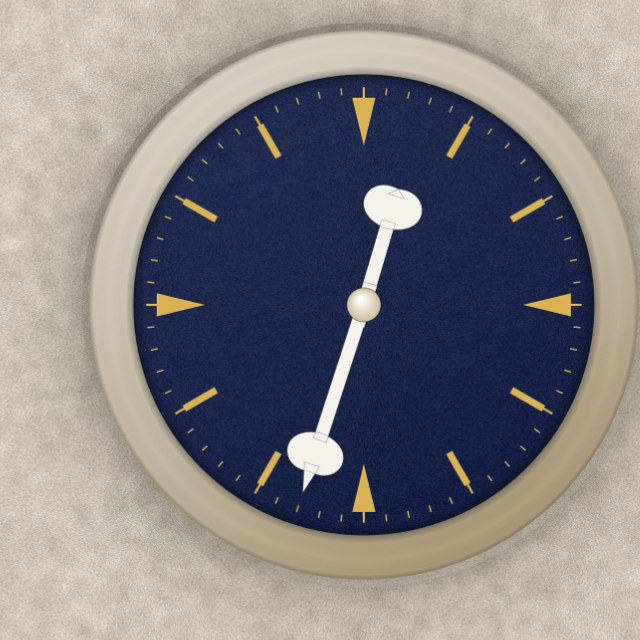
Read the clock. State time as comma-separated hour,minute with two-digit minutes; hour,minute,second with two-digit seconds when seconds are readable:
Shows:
12,33
